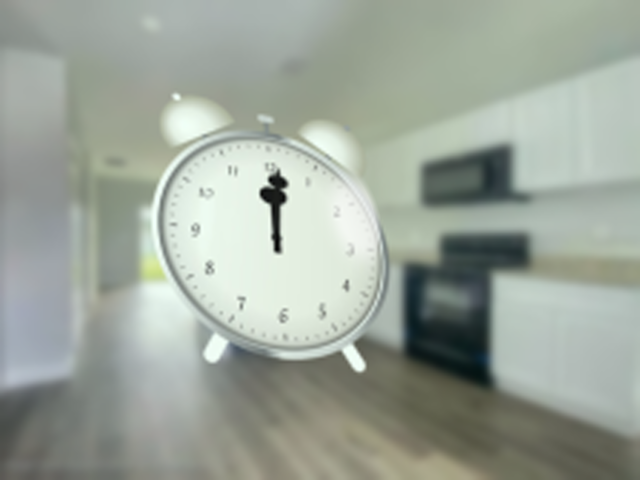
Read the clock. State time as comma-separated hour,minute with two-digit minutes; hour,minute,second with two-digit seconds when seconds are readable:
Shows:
12,01
